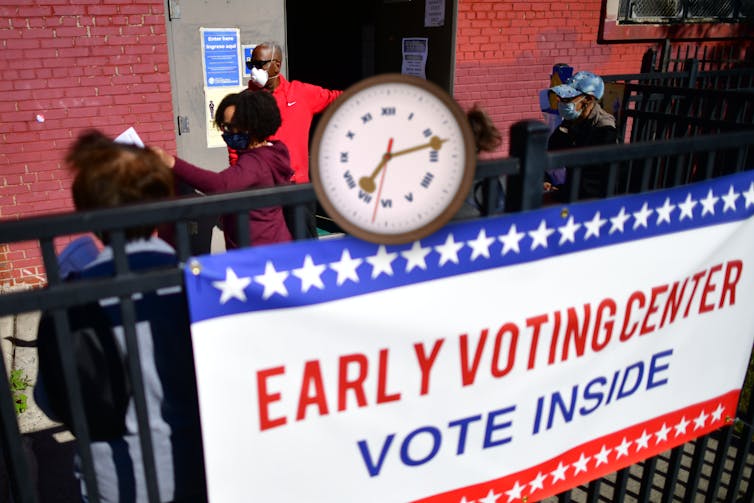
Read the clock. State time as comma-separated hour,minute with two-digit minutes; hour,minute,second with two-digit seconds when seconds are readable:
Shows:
7,12,32
